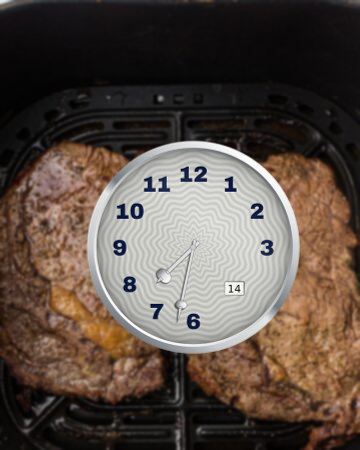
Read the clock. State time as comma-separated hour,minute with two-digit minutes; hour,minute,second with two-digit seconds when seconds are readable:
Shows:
7,32
